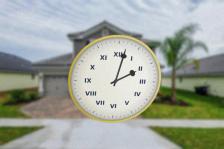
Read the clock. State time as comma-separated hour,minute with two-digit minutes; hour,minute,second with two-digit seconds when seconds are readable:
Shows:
2,02
